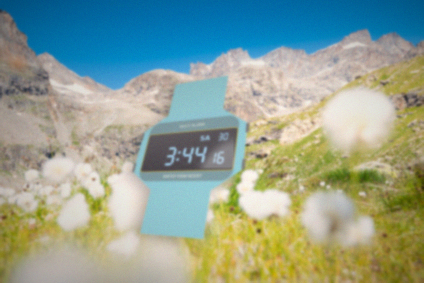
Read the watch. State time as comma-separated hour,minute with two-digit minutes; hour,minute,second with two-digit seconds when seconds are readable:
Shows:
3,44,16
